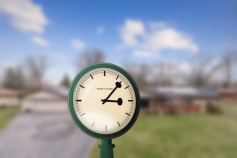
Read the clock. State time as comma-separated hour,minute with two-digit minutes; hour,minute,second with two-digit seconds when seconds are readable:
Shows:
3,07
